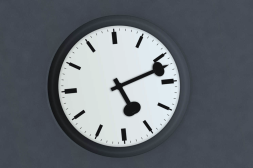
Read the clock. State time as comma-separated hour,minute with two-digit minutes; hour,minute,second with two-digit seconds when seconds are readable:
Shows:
5,12
